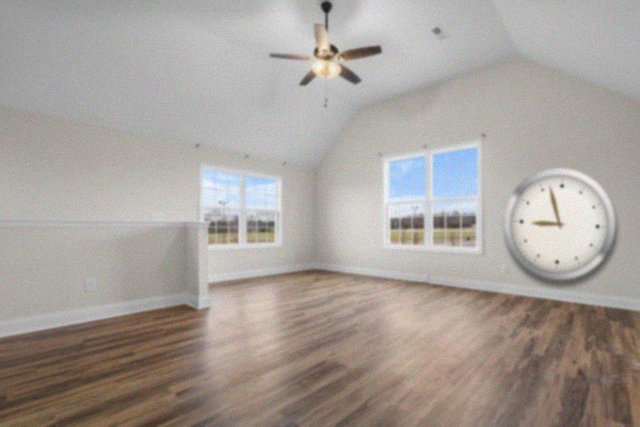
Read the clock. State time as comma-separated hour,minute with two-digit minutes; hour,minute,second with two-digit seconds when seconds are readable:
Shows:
8,57
